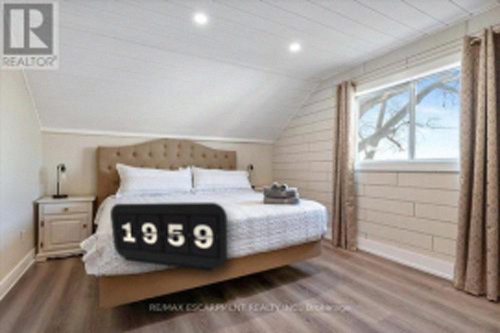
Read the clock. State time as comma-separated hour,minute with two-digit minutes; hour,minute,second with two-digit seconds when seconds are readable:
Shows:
19,59
